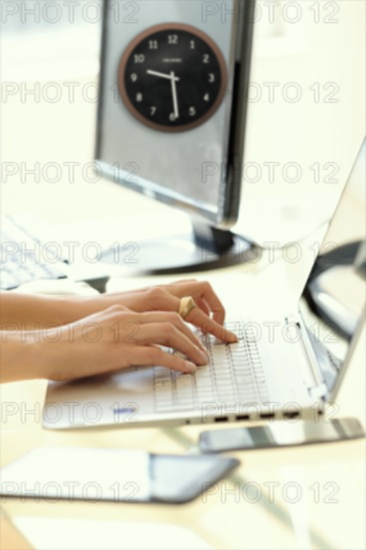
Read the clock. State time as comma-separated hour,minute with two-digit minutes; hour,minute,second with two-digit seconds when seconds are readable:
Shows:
9,29
